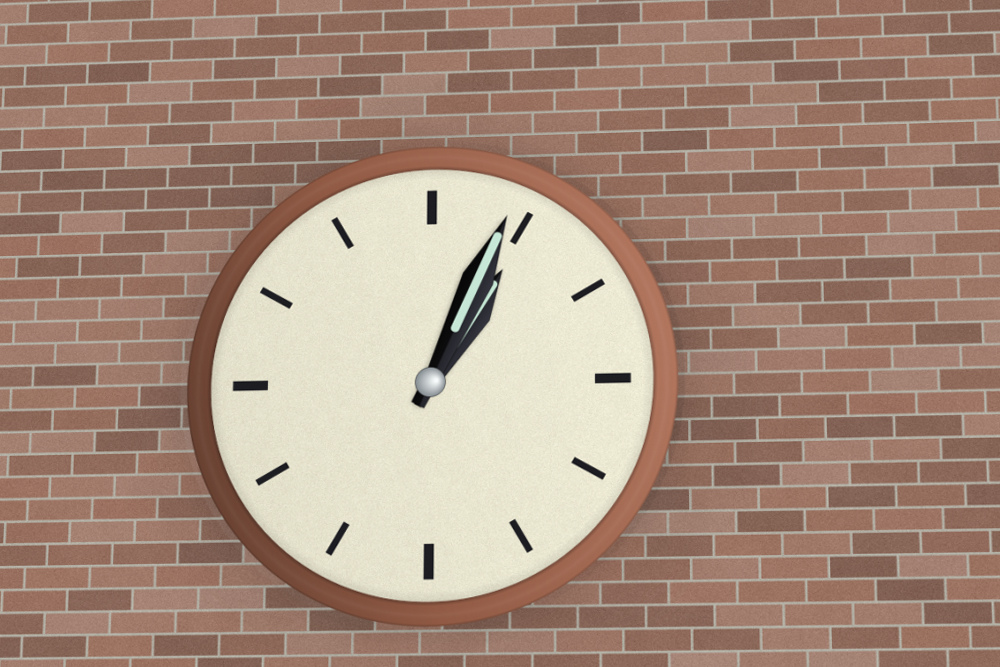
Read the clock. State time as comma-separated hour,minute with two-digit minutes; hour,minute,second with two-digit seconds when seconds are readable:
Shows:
1,04
